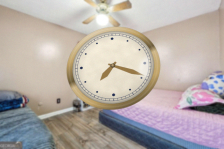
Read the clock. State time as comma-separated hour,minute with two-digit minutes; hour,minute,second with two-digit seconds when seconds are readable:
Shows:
7,19
